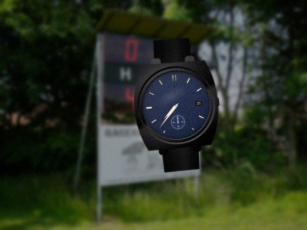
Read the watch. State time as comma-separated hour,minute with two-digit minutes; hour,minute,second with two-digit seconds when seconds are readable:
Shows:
7,37
